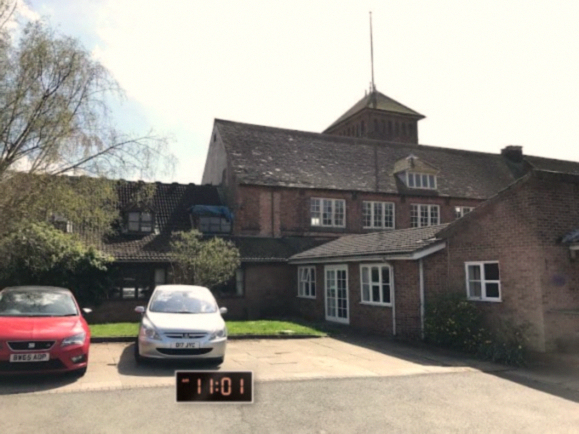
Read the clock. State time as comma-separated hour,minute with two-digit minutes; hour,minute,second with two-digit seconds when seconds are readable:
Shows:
11,01
